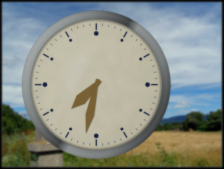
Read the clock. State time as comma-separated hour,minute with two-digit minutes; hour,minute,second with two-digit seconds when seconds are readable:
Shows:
7,32
